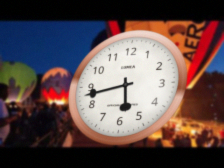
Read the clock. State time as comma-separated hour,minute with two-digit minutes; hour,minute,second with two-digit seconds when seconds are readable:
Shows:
5,43
